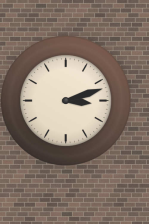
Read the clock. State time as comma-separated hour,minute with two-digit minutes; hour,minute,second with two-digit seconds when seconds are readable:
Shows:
3,12
